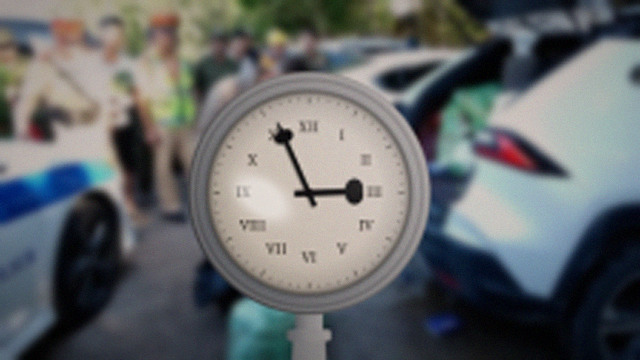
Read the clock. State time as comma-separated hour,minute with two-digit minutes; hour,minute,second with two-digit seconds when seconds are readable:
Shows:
2,56
